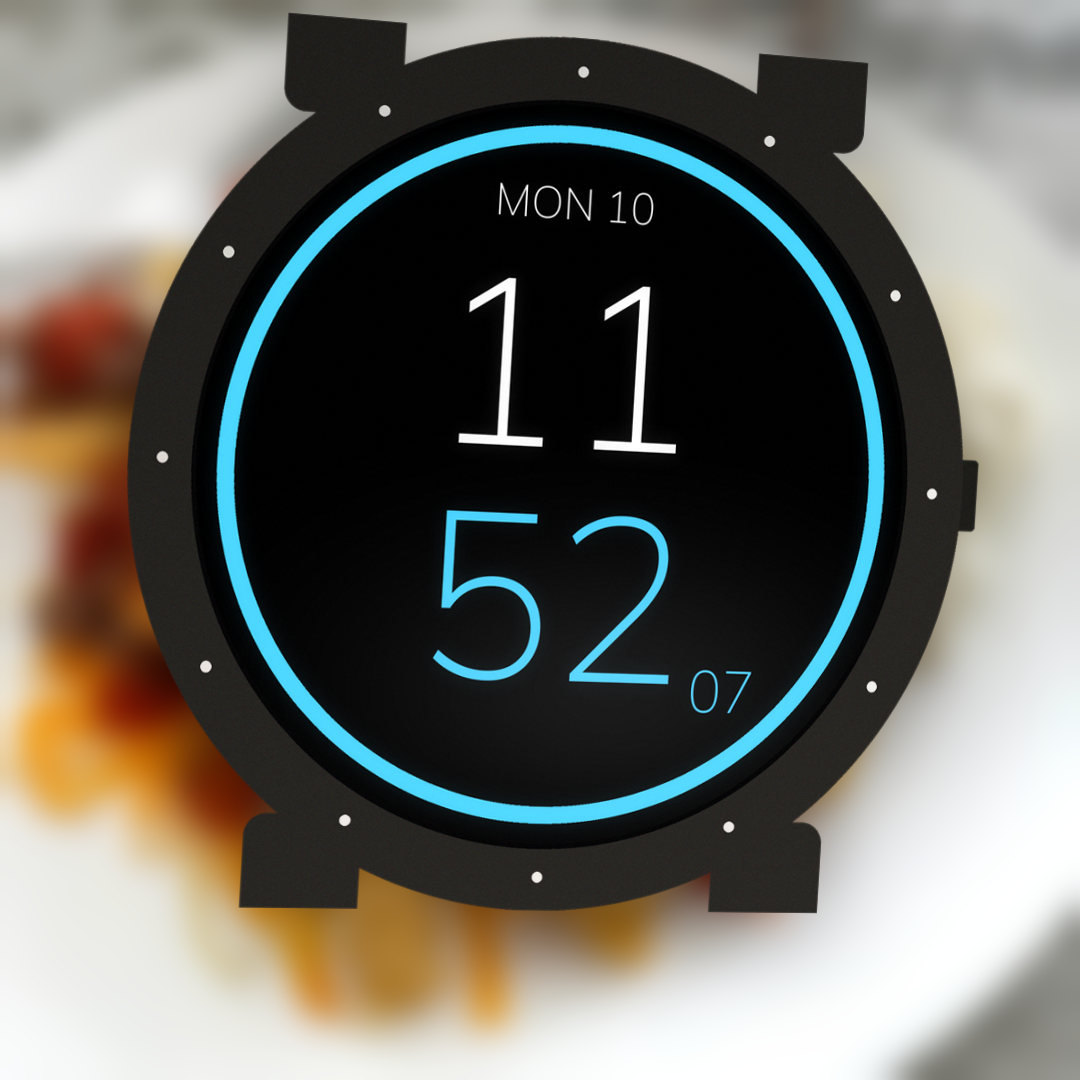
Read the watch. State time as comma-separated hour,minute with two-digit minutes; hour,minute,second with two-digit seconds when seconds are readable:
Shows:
11,52,07
